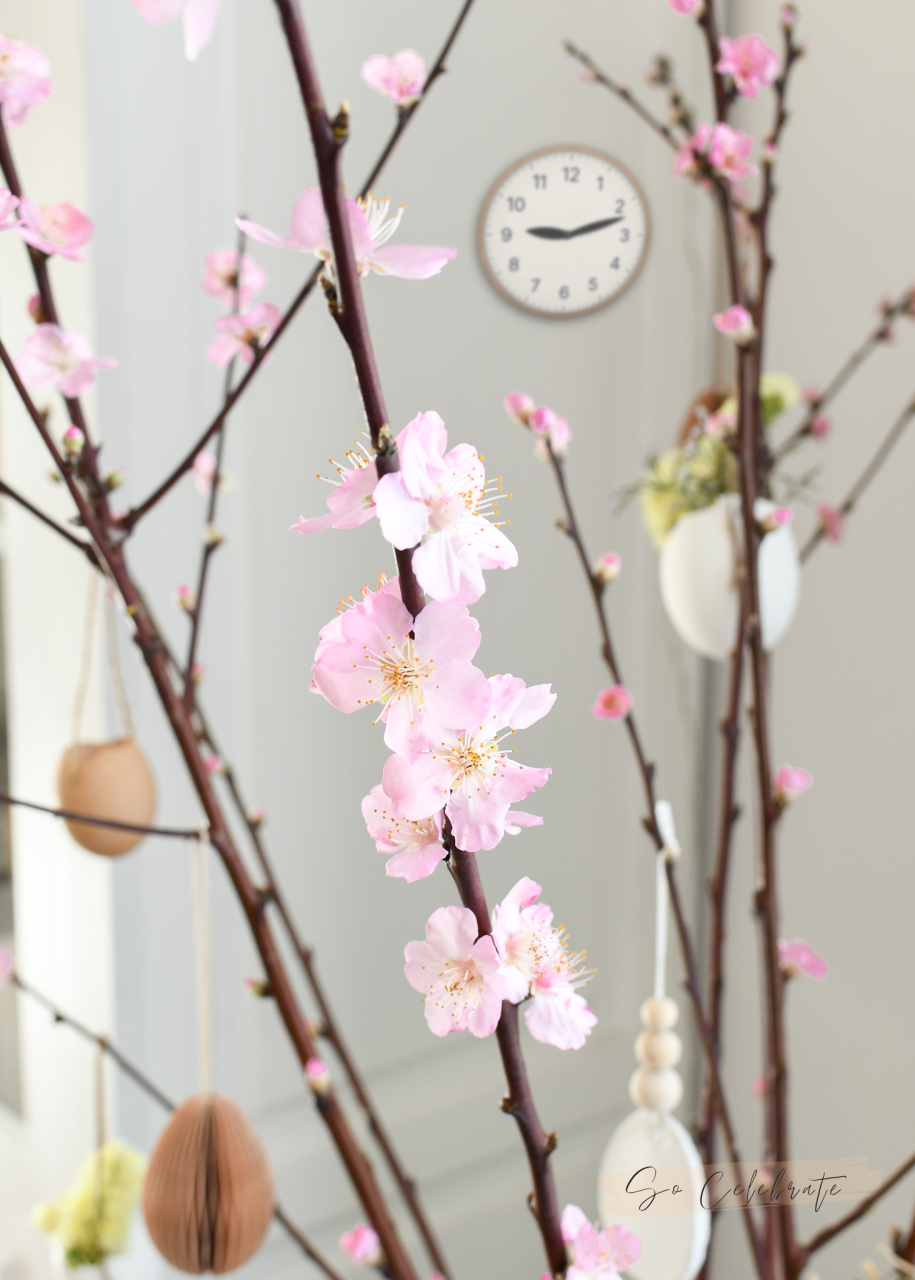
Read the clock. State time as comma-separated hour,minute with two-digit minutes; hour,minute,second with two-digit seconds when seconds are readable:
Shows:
9,12
